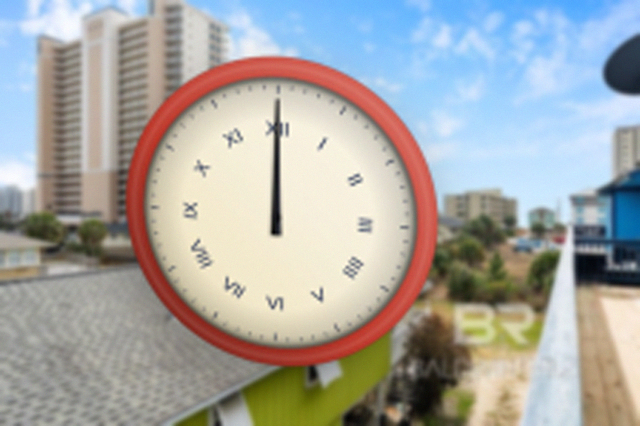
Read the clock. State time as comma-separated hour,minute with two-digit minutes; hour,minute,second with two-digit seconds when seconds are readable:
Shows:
12,00
